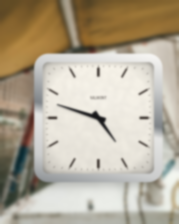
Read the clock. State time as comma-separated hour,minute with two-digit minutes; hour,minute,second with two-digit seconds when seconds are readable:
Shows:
4,48
